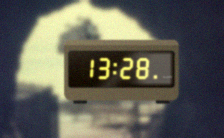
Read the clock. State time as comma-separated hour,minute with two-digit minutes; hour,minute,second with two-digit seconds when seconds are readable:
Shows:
13,28
